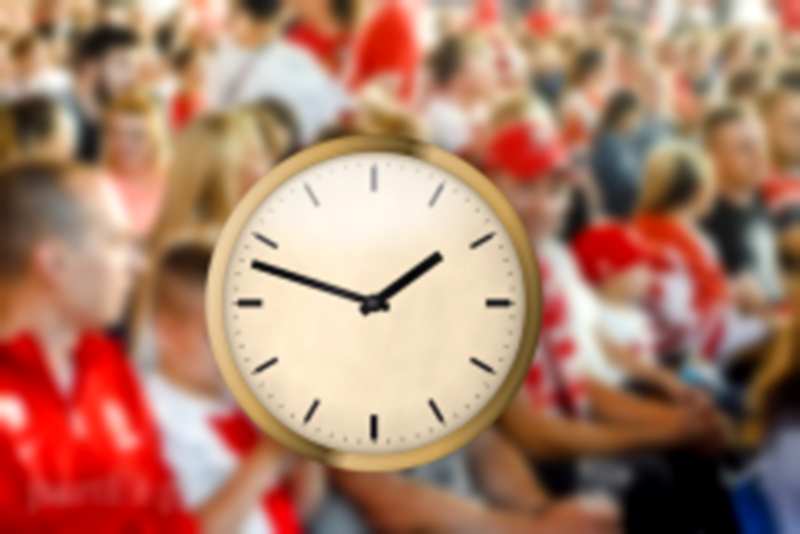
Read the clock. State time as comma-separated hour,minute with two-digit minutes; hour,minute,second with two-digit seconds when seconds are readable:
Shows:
1,48
